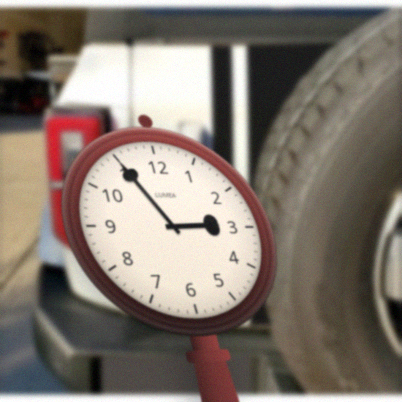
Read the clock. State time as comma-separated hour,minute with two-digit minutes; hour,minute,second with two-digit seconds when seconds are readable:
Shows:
2,55
